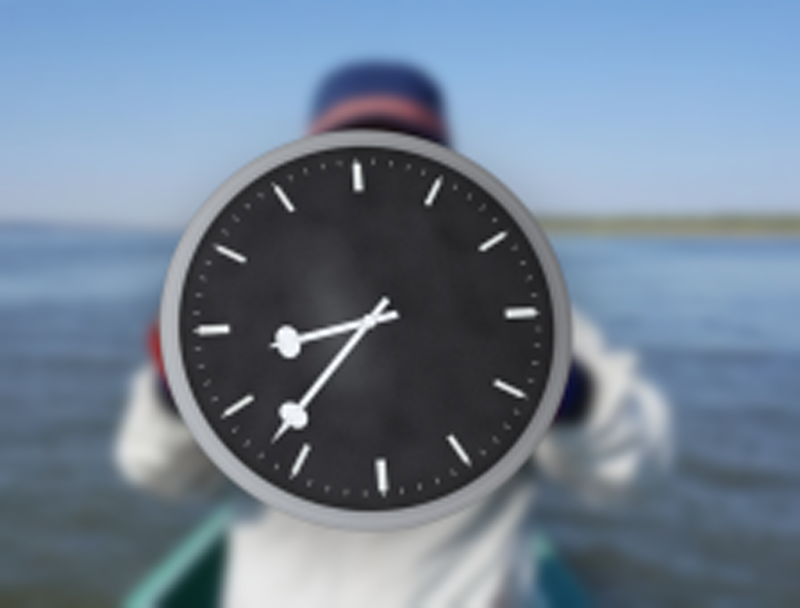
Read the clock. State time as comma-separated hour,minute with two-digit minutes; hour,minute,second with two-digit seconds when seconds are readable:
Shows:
8,37
